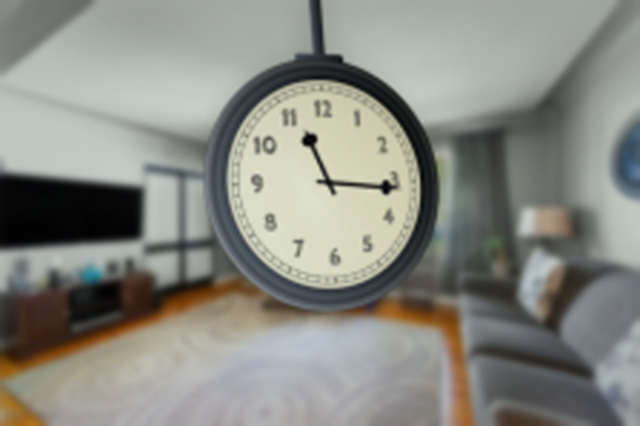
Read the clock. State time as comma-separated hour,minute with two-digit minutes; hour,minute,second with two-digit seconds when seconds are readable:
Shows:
11,16
